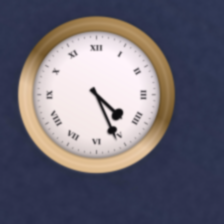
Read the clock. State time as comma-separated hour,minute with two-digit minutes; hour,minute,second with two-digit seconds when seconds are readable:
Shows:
4,26
